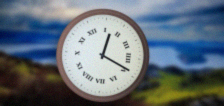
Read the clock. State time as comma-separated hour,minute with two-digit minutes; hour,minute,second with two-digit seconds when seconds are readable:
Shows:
1,24
